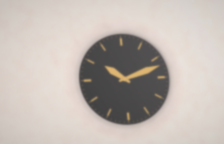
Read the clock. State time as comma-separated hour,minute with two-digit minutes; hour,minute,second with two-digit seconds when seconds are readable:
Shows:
10,12
